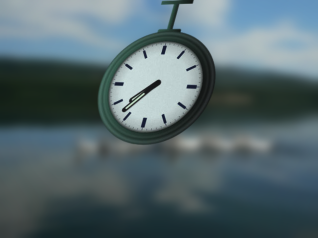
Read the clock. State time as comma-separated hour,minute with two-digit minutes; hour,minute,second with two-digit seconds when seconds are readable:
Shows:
7,37
